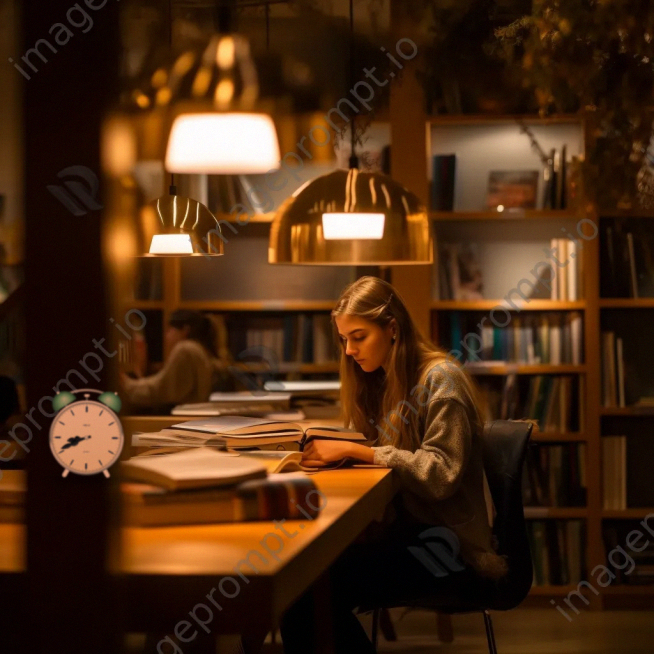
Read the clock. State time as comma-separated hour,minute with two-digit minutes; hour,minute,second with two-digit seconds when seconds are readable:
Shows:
8,41
